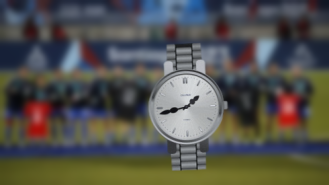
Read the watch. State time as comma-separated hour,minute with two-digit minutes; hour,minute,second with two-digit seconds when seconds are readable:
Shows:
1,43
